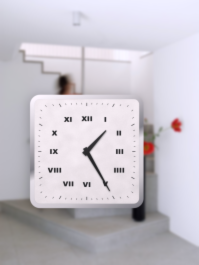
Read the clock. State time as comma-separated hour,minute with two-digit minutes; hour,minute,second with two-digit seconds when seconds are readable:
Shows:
1,25
